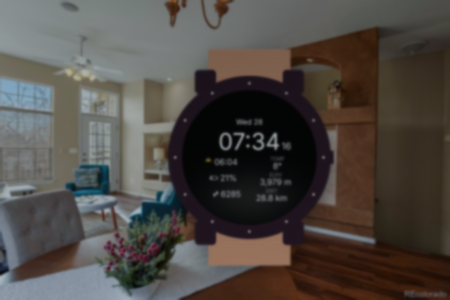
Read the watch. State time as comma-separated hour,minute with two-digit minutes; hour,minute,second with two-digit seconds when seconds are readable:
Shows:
7,34
